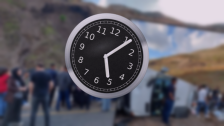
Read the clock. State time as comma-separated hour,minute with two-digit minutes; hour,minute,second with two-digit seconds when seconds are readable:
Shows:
5,06
